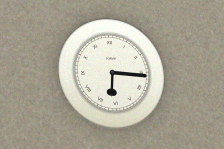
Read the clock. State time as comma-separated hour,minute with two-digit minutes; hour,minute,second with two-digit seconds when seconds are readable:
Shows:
6,16
